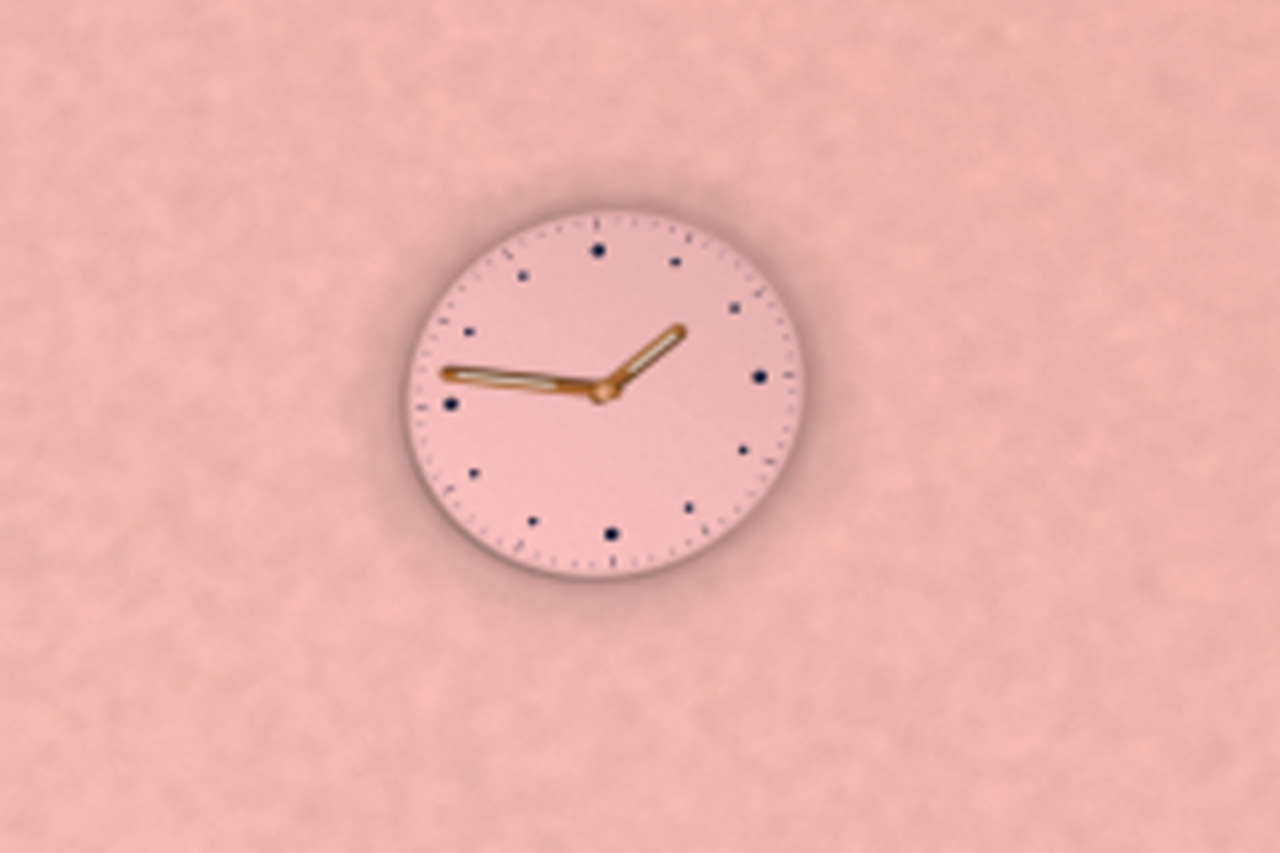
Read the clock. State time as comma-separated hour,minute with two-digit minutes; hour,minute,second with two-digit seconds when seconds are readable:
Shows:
1,47
